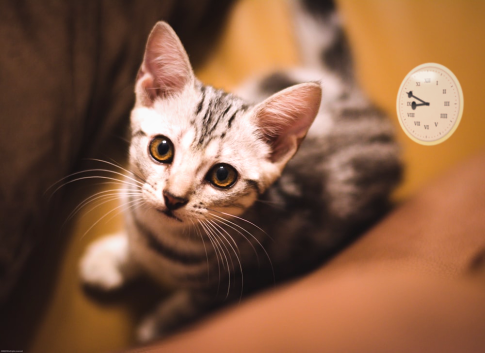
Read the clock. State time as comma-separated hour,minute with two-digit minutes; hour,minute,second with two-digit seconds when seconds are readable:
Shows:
8,49
